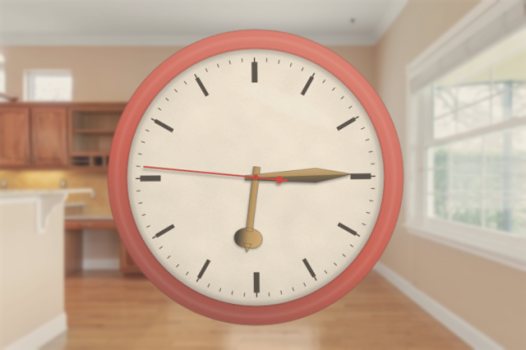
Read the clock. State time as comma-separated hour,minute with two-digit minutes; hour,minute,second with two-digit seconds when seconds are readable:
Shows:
6,14,46
